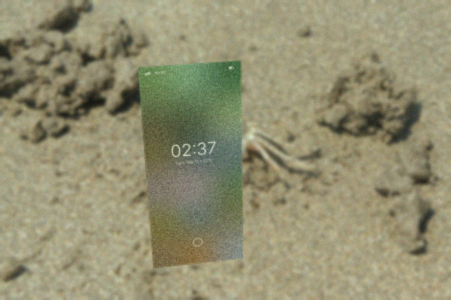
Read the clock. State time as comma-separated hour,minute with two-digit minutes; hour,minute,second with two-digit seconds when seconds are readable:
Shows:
2,37
